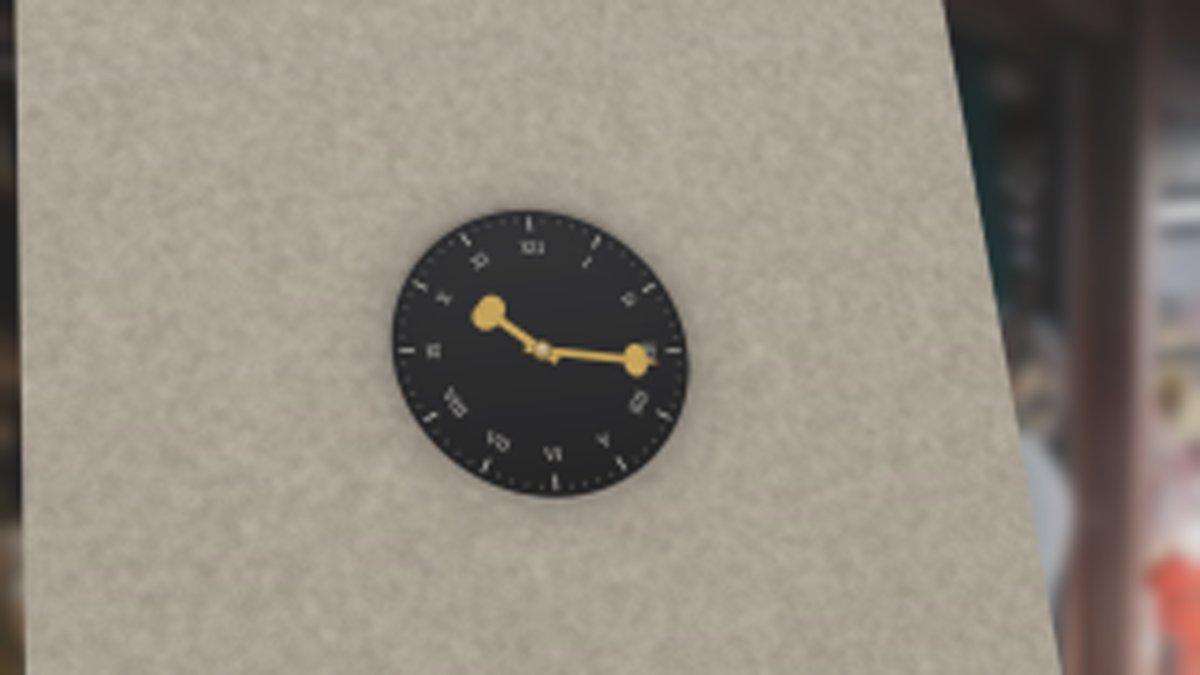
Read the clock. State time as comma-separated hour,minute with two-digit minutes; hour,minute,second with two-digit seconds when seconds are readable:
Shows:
10,16
